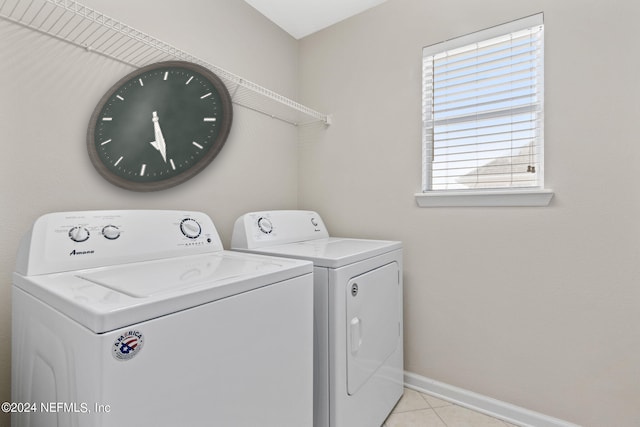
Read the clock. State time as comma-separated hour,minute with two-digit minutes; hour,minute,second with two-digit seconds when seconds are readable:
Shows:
5,26
